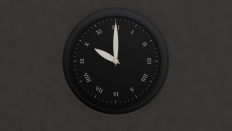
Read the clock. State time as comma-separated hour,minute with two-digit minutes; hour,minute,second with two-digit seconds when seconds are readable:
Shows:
10,00
